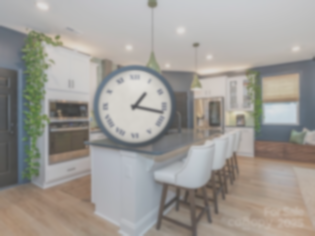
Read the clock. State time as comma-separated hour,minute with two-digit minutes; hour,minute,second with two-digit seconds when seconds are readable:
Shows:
1,17
